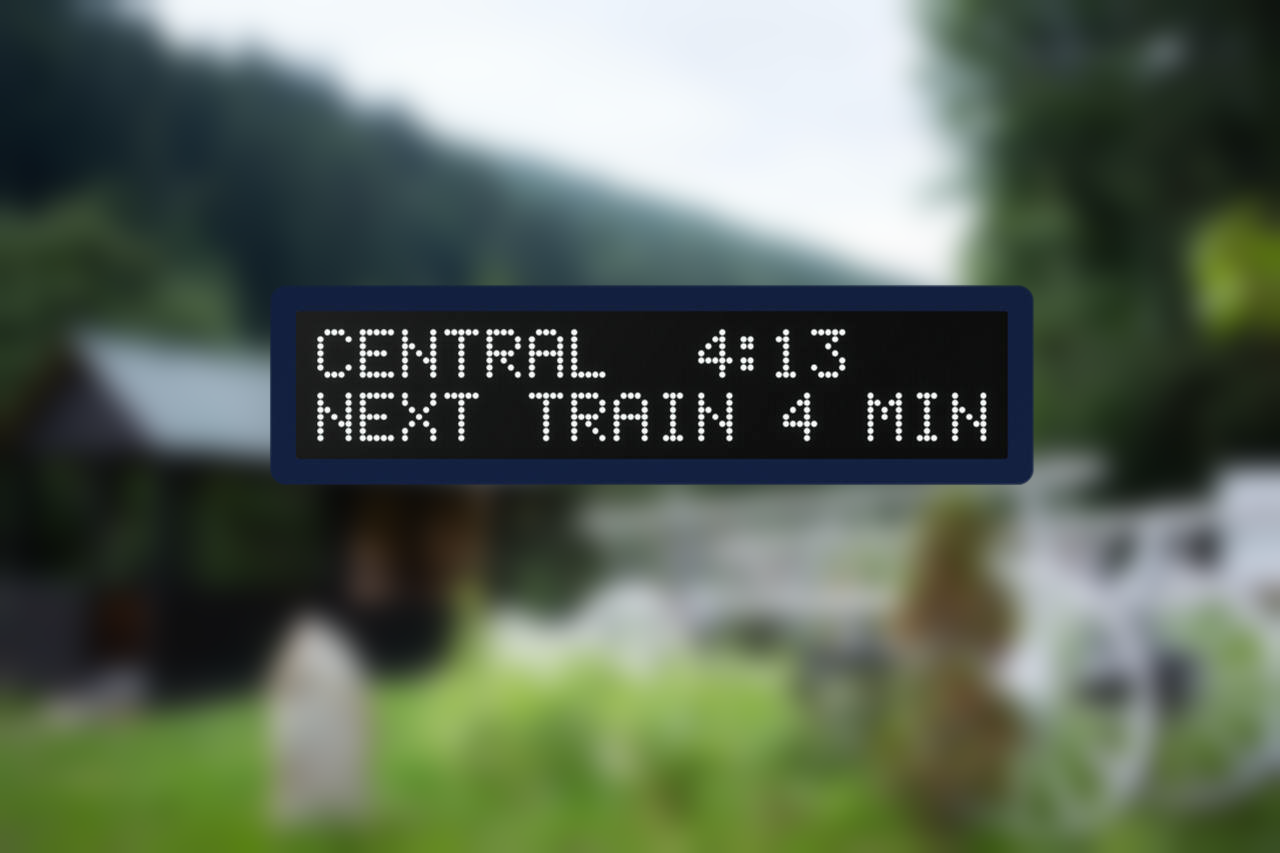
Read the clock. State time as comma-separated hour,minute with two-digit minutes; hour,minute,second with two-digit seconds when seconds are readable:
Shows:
4,13
